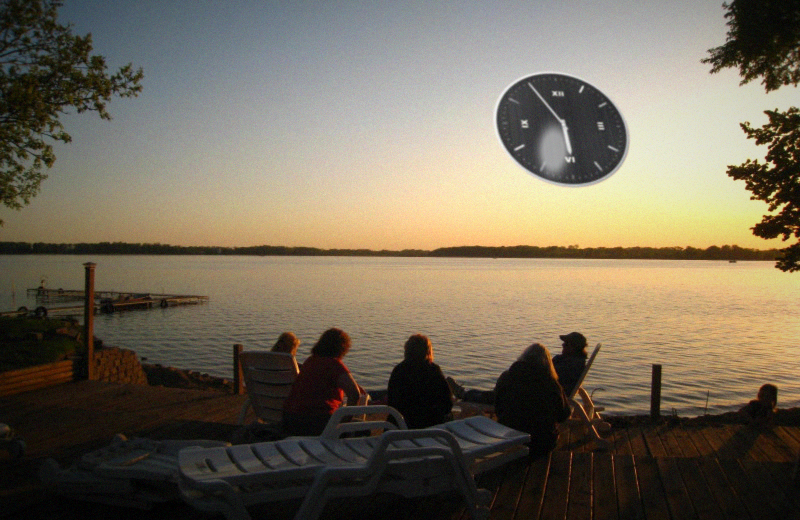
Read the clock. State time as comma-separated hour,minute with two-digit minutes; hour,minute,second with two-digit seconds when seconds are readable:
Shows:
5,55
